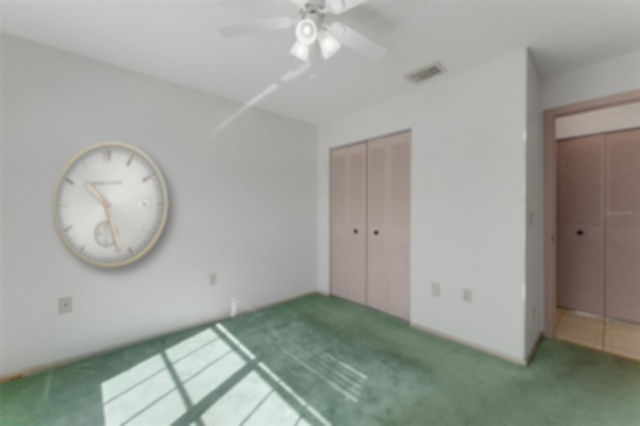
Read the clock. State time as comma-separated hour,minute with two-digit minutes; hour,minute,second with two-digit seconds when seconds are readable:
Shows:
10,27
